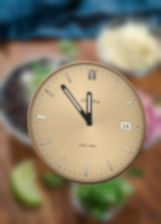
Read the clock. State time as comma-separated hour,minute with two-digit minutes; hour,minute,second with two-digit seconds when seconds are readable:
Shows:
11,53
